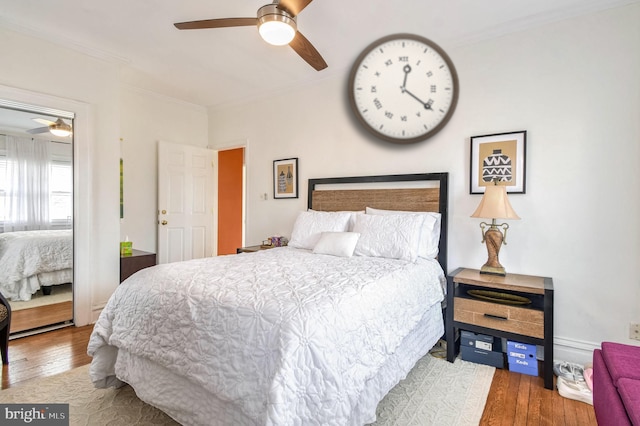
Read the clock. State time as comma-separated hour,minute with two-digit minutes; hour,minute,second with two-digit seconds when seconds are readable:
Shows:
12,21
